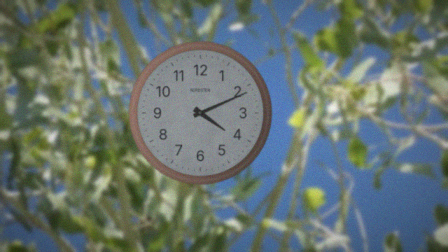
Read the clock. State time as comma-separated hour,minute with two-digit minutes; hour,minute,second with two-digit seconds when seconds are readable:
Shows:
4,11
